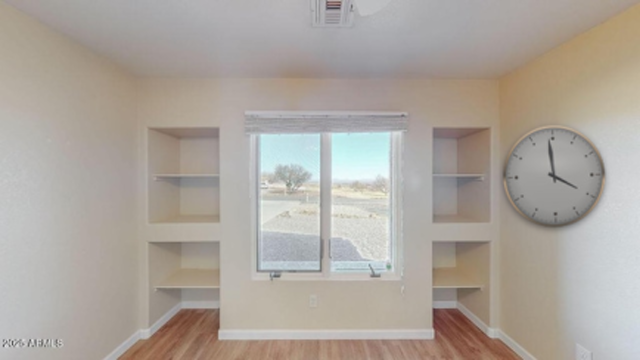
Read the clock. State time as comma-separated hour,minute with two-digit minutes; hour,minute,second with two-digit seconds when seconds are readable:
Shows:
3,59
